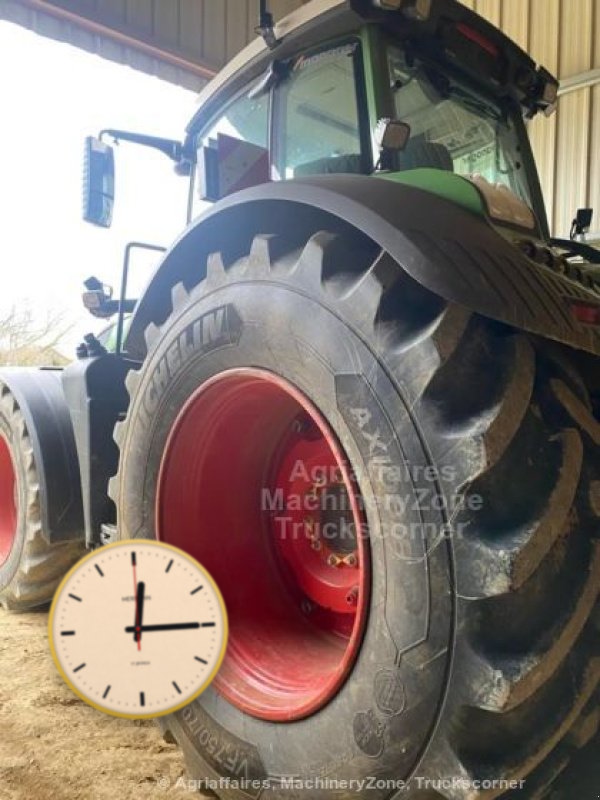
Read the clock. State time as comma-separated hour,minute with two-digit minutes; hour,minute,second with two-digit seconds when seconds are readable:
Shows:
12,15,00
